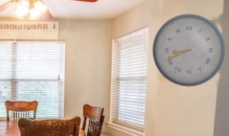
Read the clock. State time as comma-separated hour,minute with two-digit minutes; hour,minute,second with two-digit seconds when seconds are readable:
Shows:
8,41
